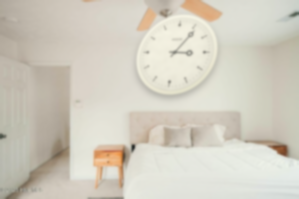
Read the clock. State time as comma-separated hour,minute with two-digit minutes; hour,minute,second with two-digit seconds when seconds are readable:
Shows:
3,06
